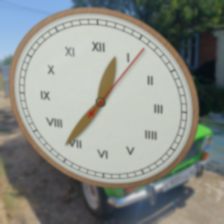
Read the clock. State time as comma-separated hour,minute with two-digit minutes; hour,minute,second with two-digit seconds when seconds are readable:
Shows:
12,36,06
